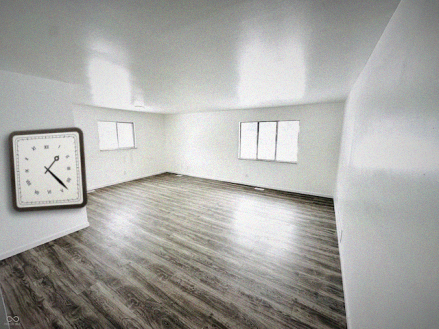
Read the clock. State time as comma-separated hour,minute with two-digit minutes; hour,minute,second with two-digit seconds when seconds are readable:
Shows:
1,23
